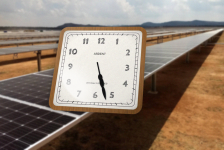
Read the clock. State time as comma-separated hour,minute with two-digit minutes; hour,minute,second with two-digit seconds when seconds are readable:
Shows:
5,27
